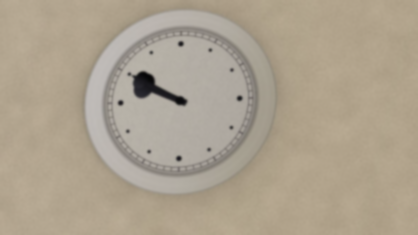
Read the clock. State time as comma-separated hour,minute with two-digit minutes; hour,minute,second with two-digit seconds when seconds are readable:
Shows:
9,50
